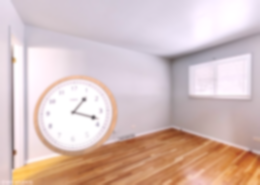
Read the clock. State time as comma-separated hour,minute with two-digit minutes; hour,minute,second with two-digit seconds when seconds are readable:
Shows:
1,18
